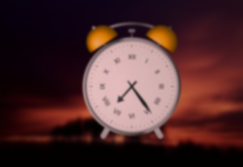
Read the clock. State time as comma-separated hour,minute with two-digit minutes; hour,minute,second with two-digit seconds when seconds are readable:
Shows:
7,24
